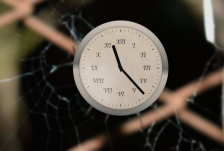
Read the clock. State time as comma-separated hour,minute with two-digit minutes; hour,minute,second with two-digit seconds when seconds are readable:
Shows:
11,23
